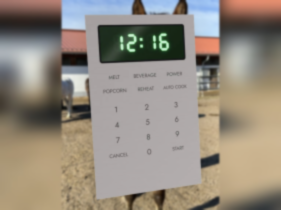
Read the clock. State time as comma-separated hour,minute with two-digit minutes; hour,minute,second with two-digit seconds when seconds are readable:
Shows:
12,16
